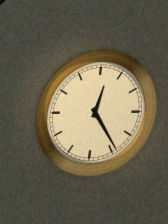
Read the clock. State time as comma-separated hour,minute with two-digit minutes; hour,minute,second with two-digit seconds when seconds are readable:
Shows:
12,24
